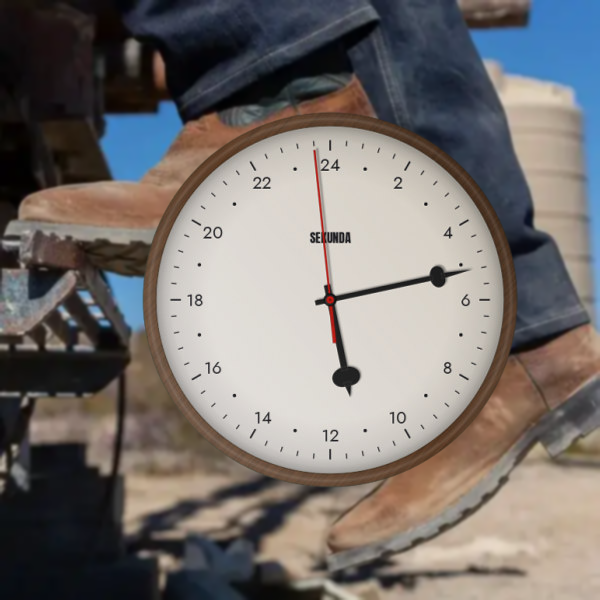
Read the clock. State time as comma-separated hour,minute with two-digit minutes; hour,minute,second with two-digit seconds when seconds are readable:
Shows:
11,12,59
